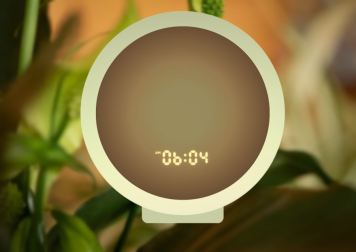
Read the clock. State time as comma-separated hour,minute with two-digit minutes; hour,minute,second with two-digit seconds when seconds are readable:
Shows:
6,04
